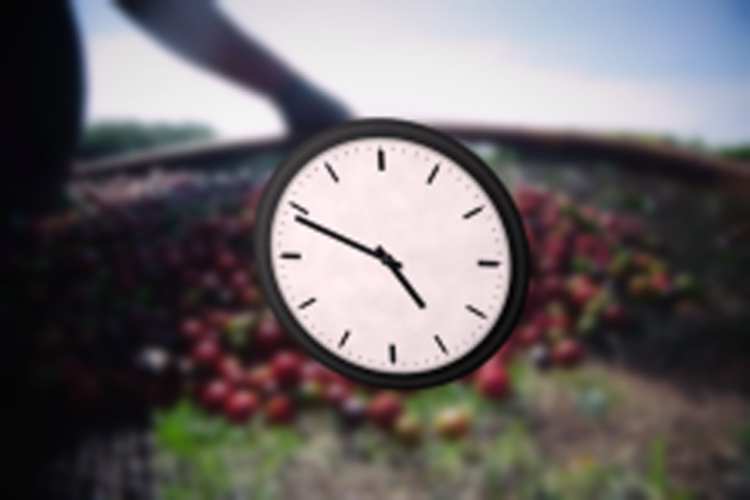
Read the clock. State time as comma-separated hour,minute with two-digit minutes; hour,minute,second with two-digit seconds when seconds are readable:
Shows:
4,49
